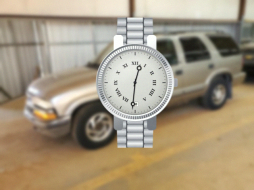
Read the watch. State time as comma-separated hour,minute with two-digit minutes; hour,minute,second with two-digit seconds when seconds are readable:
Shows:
12,31
